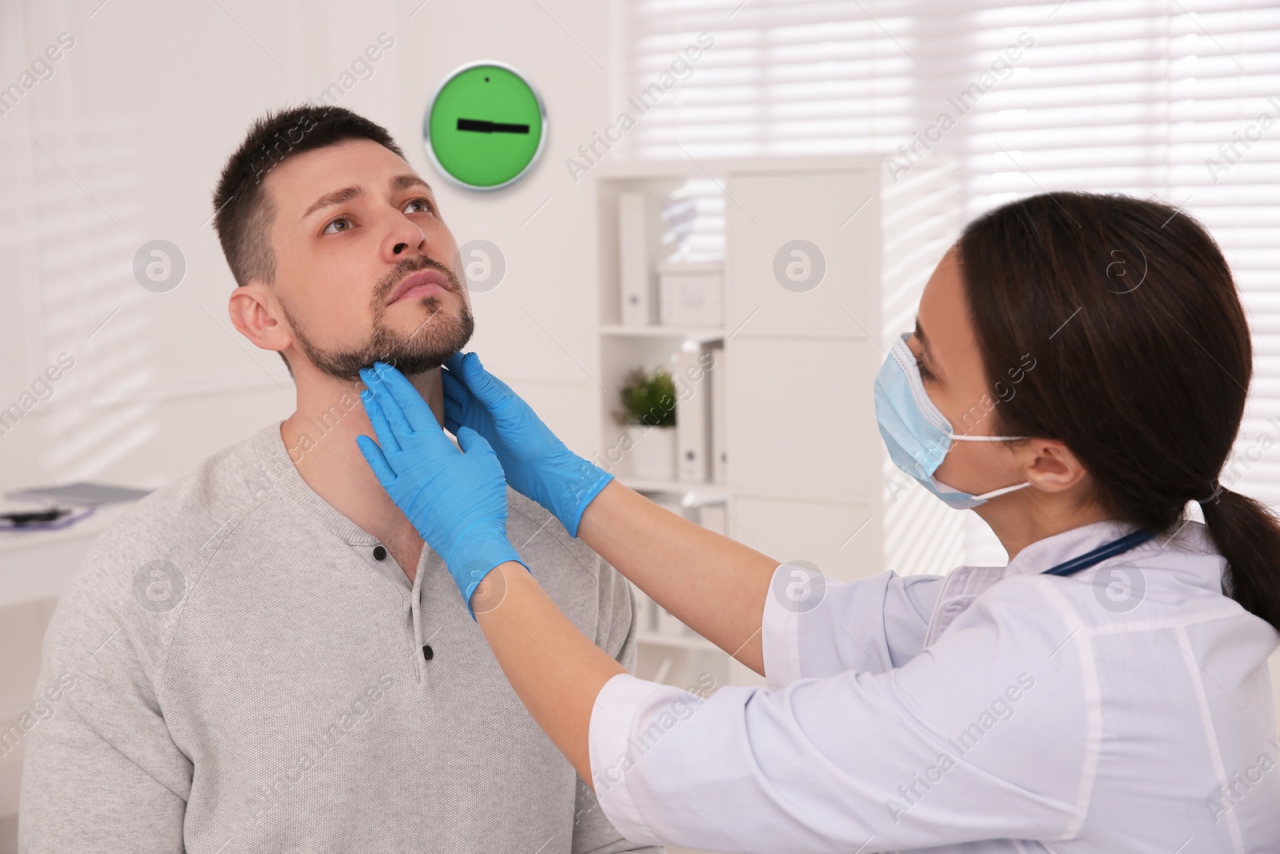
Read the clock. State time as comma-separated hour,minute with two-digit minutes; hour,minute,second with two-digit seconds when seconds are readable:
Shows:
9,16
